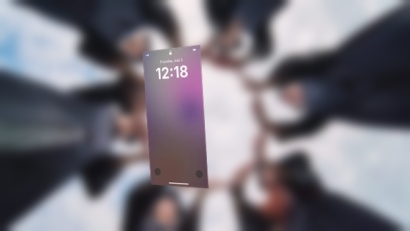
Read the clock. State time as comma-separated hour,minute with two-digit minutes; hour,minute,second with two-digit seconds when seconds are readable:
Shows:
12,18
